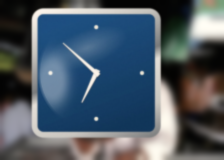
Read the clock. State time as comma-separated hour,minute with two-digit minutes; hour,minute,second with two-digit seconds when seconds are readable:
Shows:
6,52
